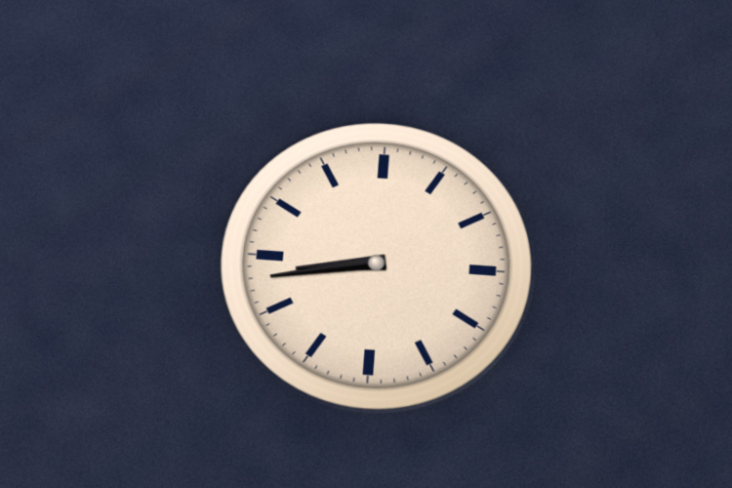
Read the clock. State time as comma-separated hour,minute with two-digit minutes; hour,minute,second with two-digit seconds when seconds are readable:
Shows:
8,43
